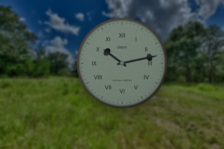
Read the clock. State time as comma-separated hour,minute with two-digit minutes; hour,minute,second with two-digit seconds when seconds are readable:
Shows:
10,13
